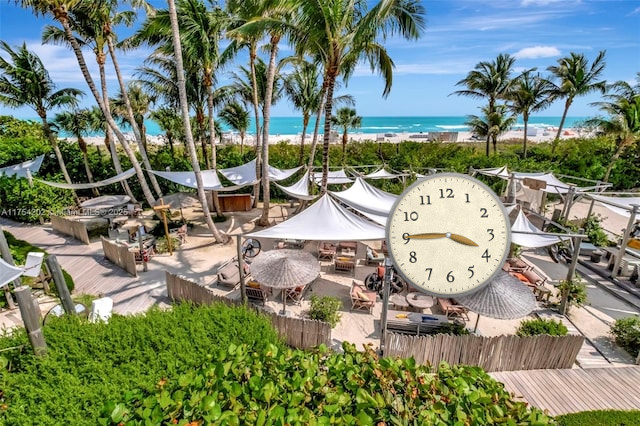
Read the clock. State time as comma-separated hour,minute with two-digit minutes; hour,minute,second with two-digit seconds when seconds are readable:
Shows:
3,45
